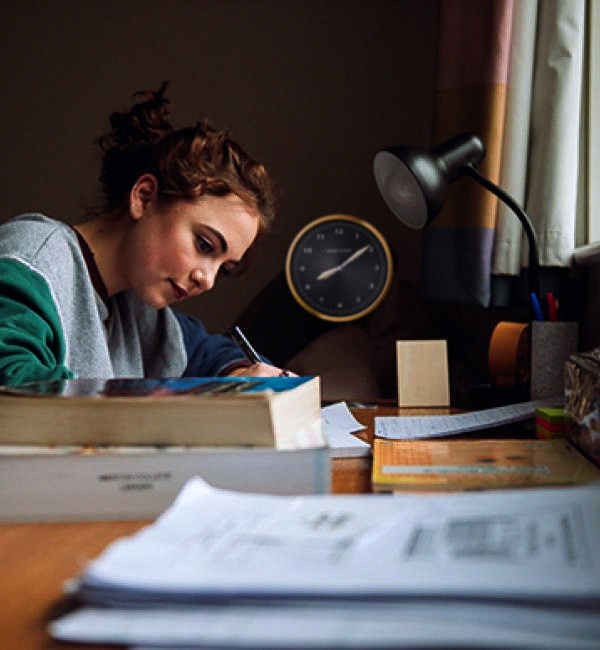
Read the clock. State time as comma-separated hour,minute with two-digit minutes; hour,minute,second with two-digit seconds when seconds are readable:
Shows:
8,09
